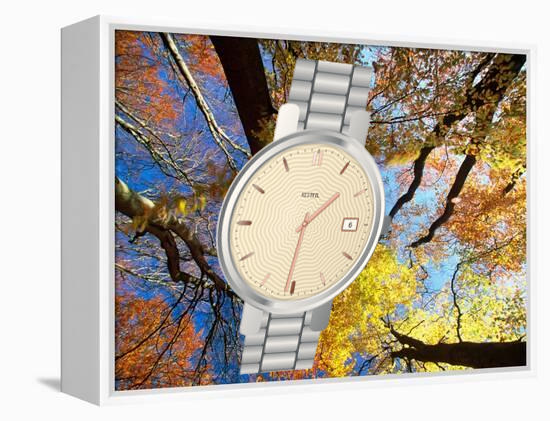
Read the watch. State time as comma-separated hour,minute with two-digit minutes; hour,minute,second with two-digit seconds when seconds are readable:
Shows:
1,31
